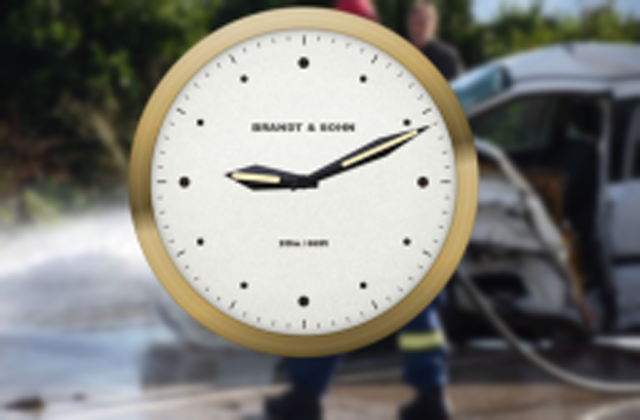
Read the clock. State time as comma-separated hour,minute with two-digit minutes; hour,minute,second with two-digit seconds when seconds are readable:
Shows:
9,11
